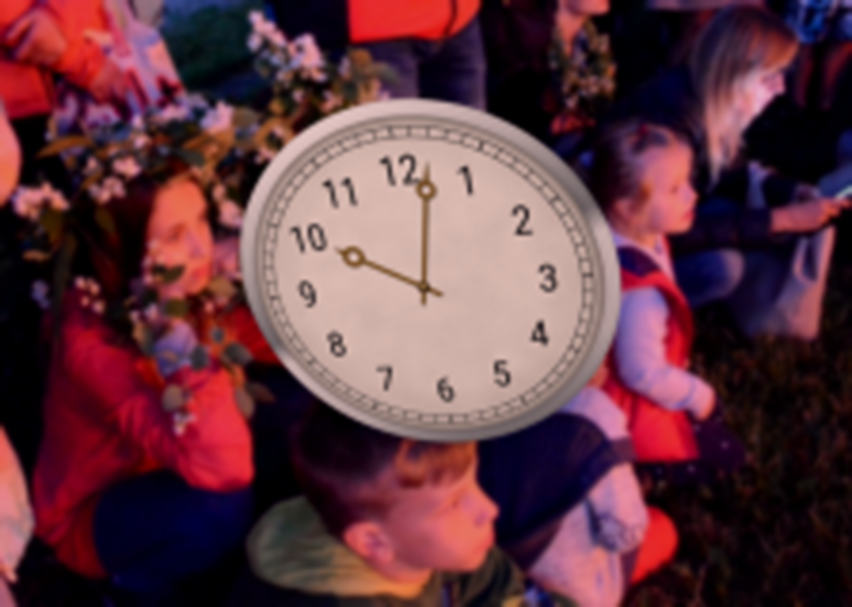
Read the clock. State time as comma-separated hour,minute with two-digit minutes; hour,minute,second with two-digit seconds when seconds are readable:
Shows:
10,02
